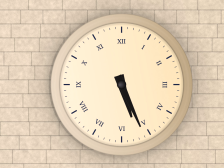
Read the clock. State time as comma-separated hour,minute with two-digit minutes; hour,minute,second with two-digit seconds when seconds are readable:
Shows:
5,26
